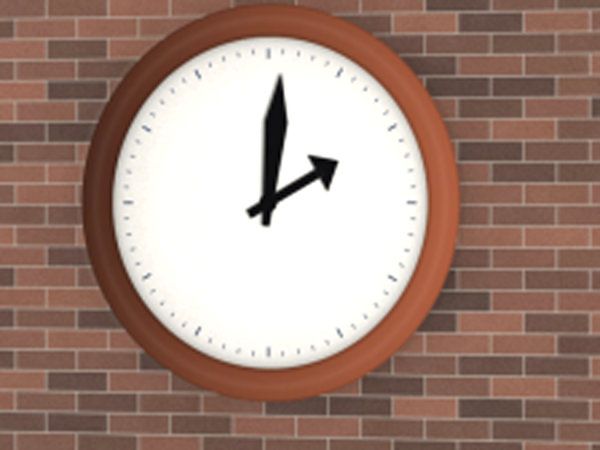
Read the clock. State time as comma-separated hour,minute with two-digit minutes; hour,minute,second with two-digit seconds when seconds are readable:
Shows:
2,01
